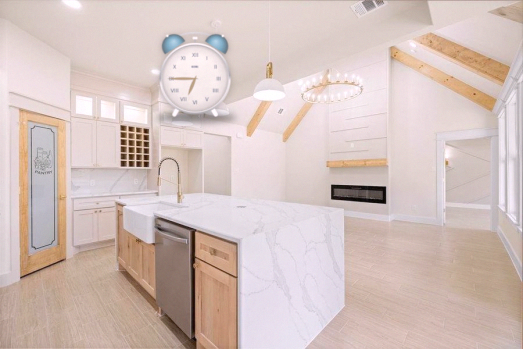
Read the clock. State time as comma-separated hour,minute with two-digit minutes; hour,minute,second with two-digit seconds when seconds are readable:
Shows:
6,45
